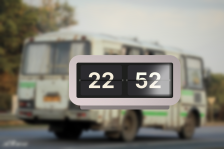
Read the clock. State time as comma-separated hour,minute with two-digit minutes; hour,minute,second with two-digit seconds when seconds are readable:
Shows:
22,52
